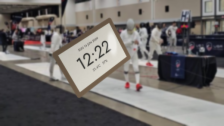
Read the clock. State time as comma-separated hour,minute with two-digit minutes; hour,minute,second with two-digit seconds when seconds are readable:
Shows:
12,22
